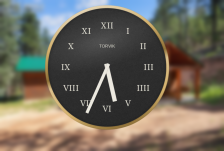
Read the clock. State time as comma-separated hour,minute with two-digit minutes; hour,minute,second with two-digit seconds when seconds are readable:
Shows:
5,34
